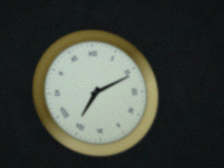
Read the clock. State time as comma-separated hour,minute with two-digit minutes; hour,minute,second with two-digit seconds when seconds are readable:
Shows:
7,11
